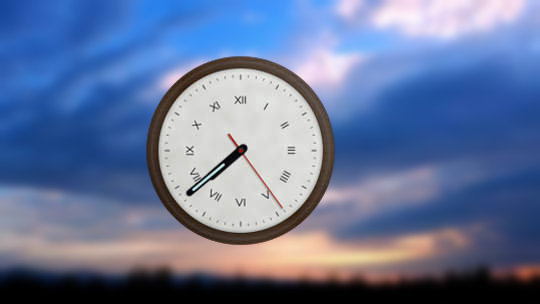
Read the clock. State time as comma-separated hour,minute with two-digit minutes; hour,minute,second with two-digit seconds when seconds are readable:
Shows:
7,38,24
